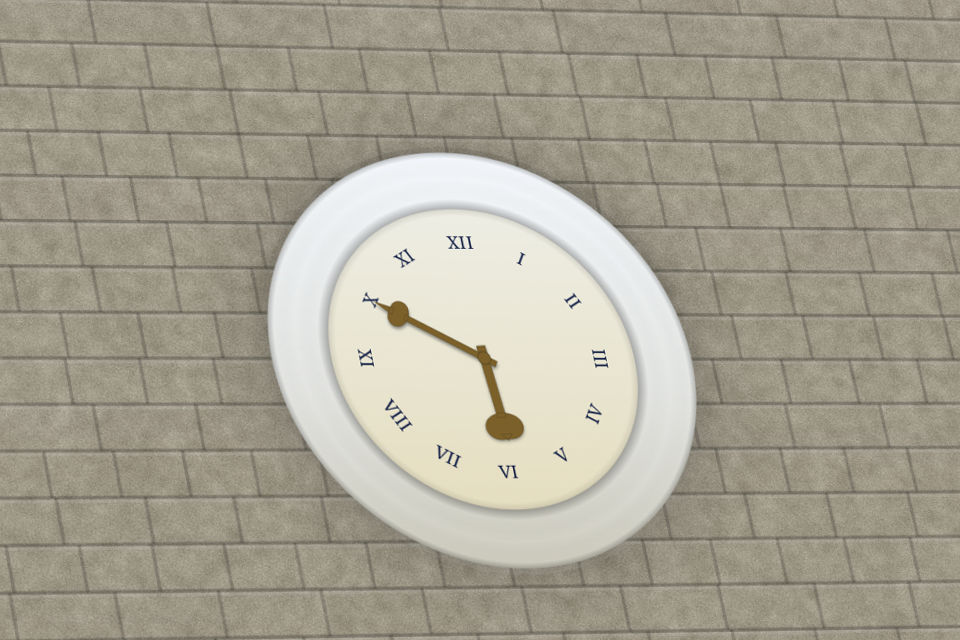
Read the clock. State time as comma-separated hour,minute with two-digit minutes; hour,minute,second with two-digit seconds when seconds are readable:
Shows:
5,50
